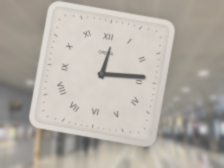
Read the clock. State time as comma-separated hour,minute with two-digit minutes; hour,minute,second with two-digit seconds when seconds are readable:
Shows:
12,14
